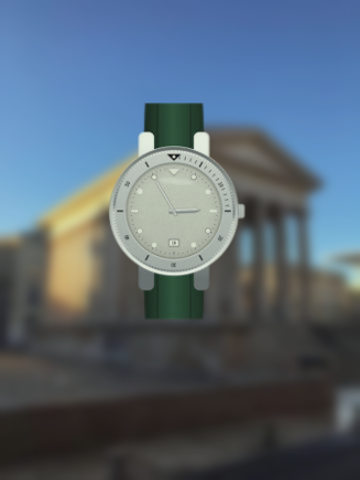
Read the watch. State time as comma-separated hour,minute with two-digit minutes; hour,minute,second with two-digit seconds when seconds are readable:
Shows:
2,55
